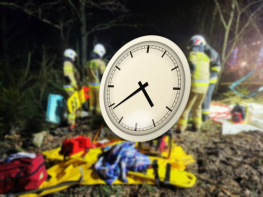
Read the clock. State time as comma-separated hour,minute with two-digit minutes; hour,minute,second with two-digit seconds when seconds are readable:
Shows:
4,39
